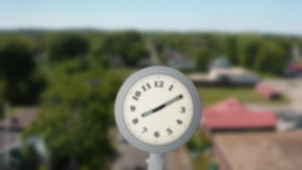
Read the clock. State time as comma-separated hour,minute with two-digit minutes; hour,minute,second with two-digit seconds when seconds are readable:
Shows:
8,10
